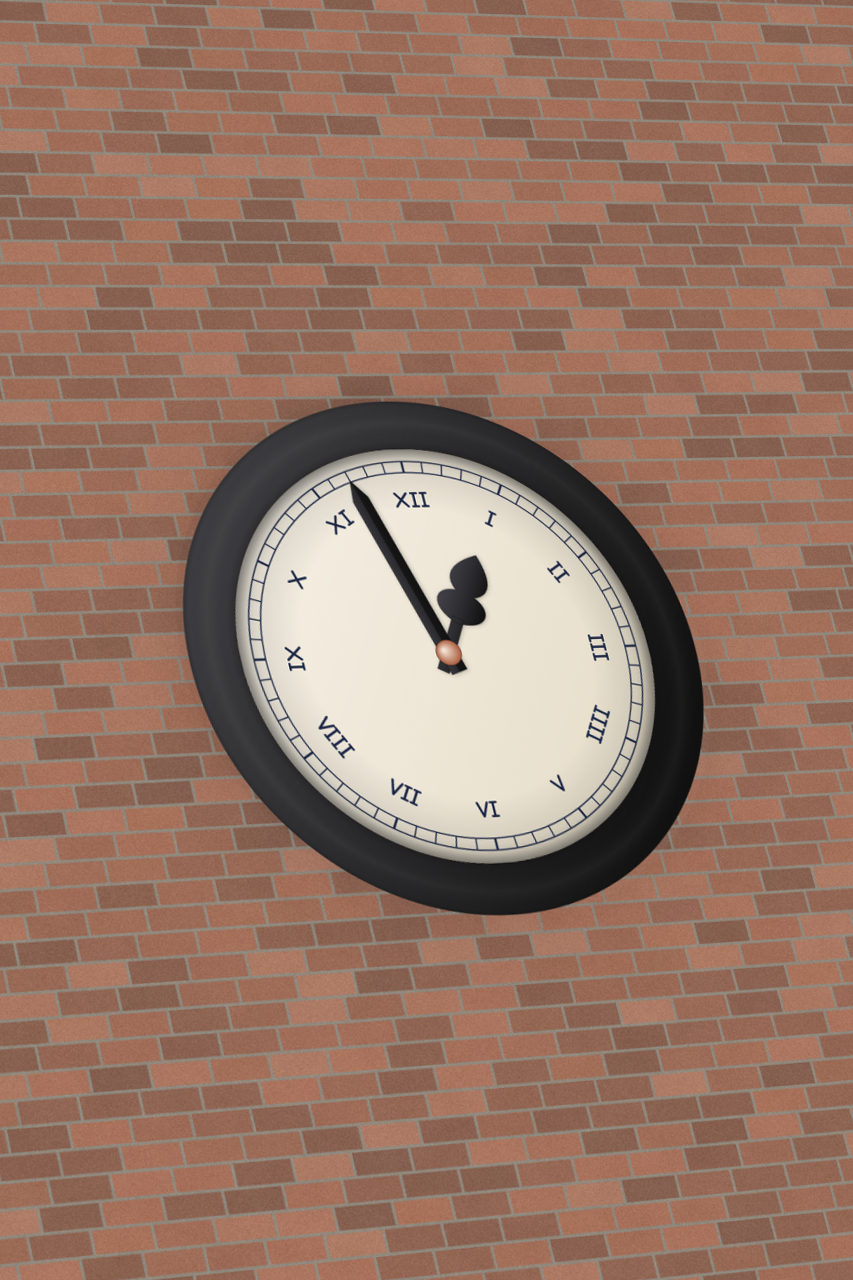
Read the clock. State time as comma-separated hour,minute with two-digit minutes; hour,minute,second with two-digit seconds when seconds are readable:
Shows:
12,57
